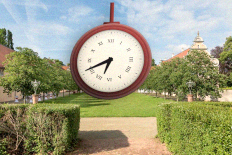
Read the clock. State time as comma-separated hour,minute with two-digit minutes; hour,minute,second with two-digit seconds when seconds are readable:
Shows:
6,41
